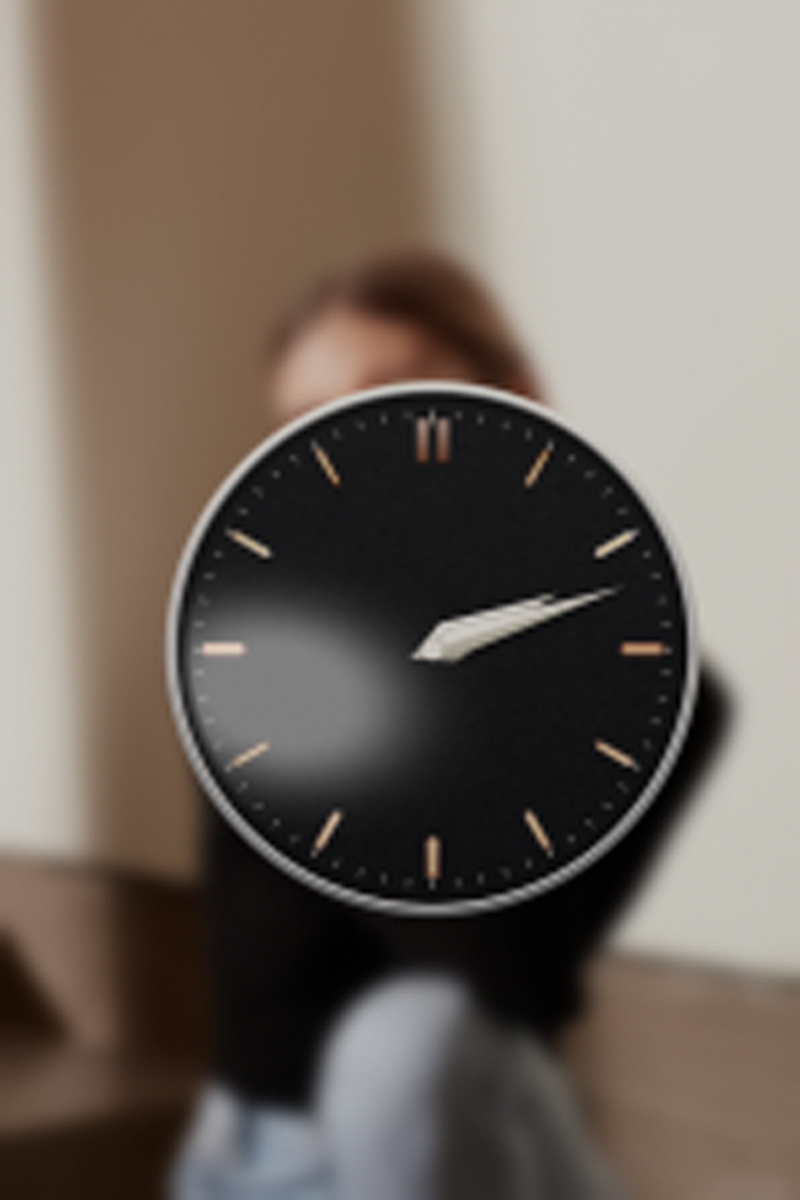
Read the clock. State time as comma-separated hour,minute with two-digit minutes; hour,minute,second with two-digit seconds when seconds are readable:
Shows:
2,12
